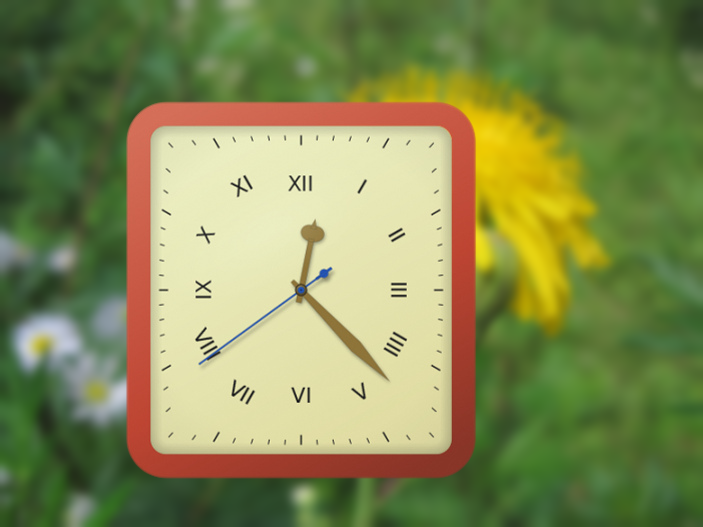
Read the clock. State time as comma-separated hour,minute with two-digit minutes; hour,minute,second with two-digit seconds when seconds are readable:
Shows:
12,22,39
